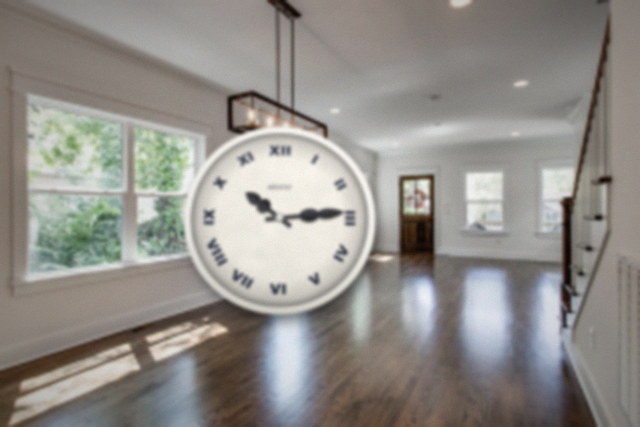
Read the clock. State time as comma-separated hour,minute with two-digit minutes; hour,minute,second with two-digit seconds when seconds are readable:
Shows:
10,14
